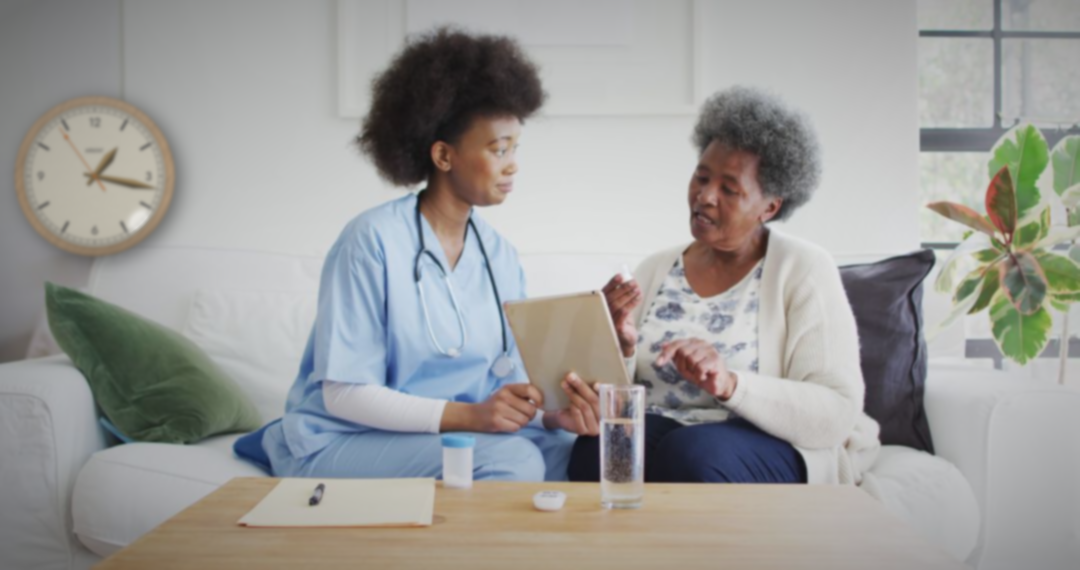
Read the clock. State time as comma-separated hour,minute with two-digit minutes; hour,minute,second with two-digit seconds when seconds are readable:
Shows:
1,16,54
